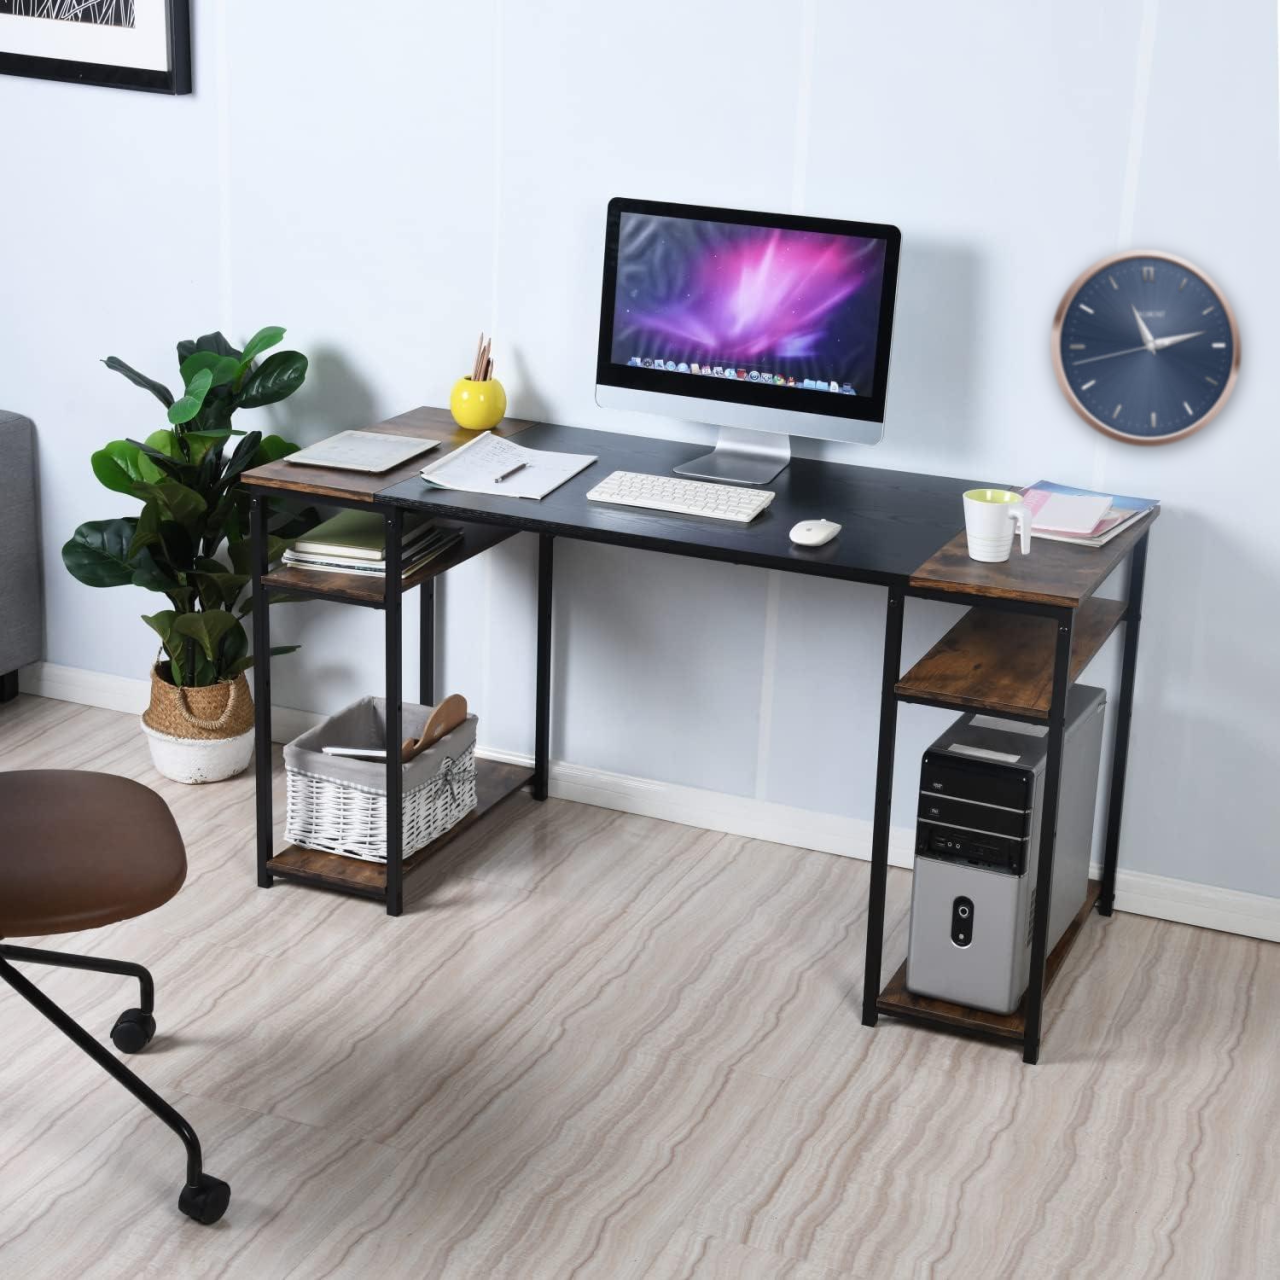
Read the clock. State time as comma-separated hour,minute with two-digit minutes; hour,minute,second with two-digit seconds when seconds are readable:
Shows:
11,12,43
